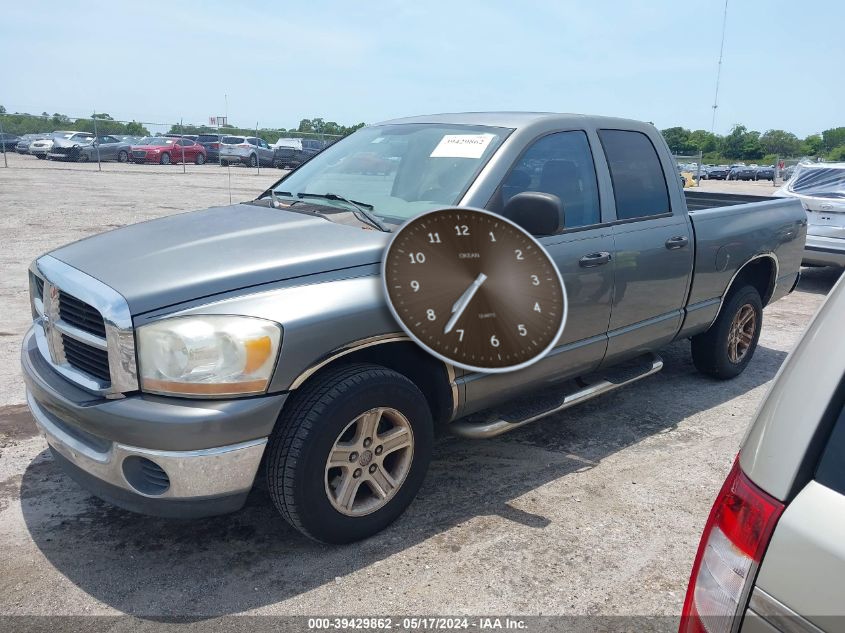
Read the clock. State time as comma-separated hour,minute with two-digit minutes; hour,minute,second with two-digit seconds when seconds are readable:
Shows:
7,37
